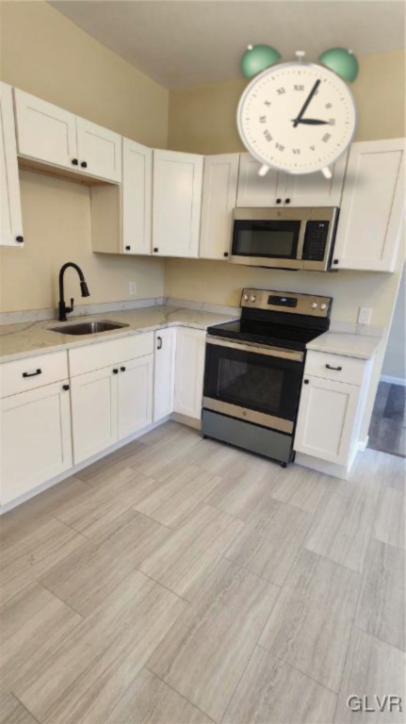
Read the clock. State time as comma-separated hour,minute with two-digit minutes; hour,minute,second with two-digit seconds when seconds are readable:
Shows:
3,04
